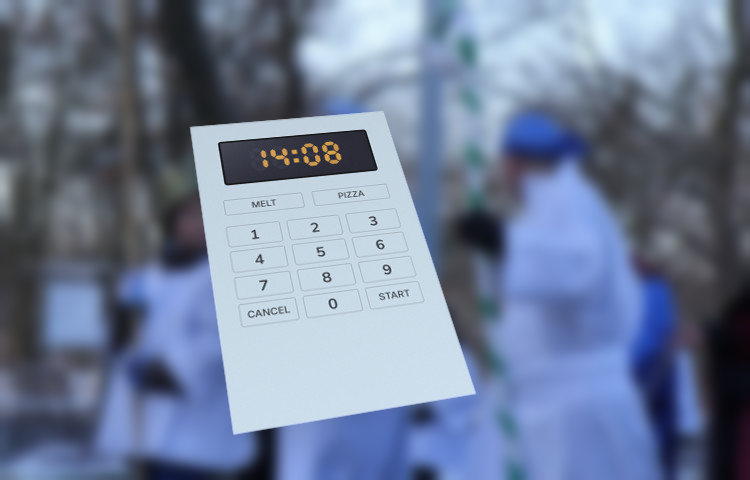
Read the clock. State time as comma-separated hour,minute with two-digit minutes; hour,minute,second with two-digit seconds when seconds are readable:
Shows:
14,08
